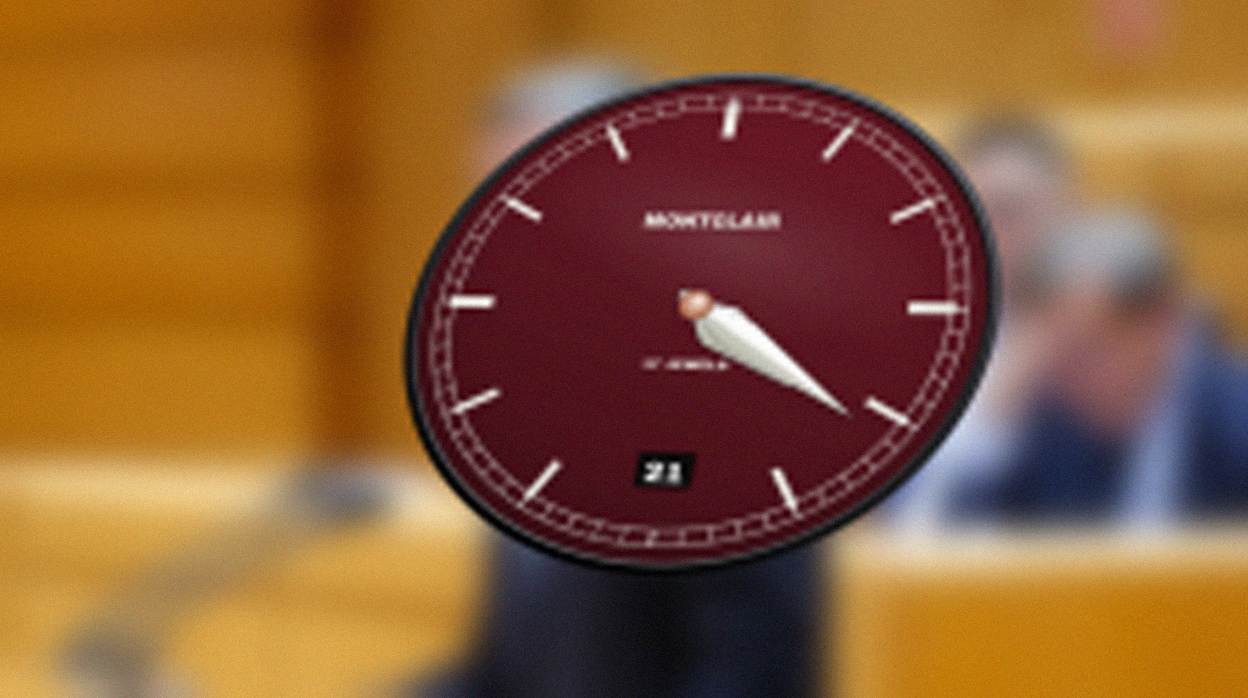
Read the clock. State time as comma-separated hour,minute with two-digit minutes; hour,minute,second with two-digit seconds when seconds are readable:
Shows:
4,21
